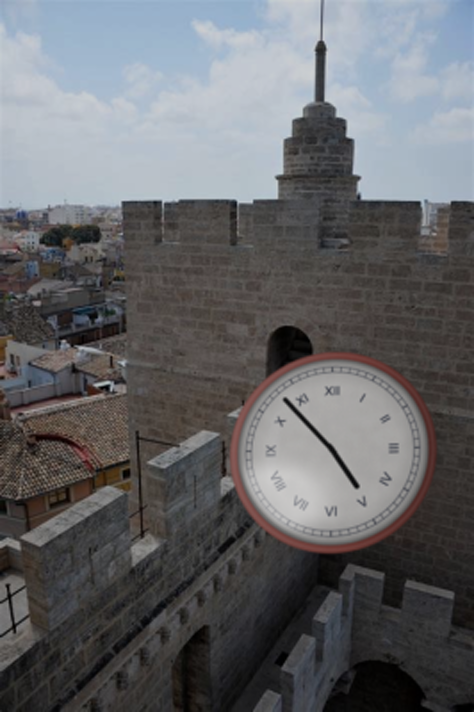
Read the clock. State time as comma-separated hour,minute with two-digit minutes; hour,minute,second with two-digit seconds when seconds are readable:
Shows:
4,53
